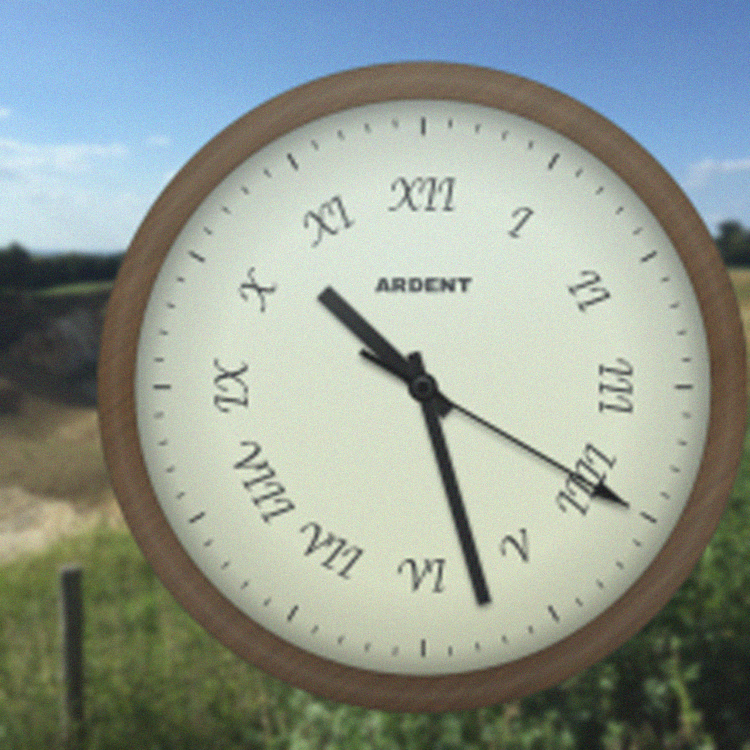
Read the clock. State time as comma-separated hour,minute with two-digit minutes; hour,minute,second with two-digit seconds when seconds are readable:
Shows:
10,27,20
